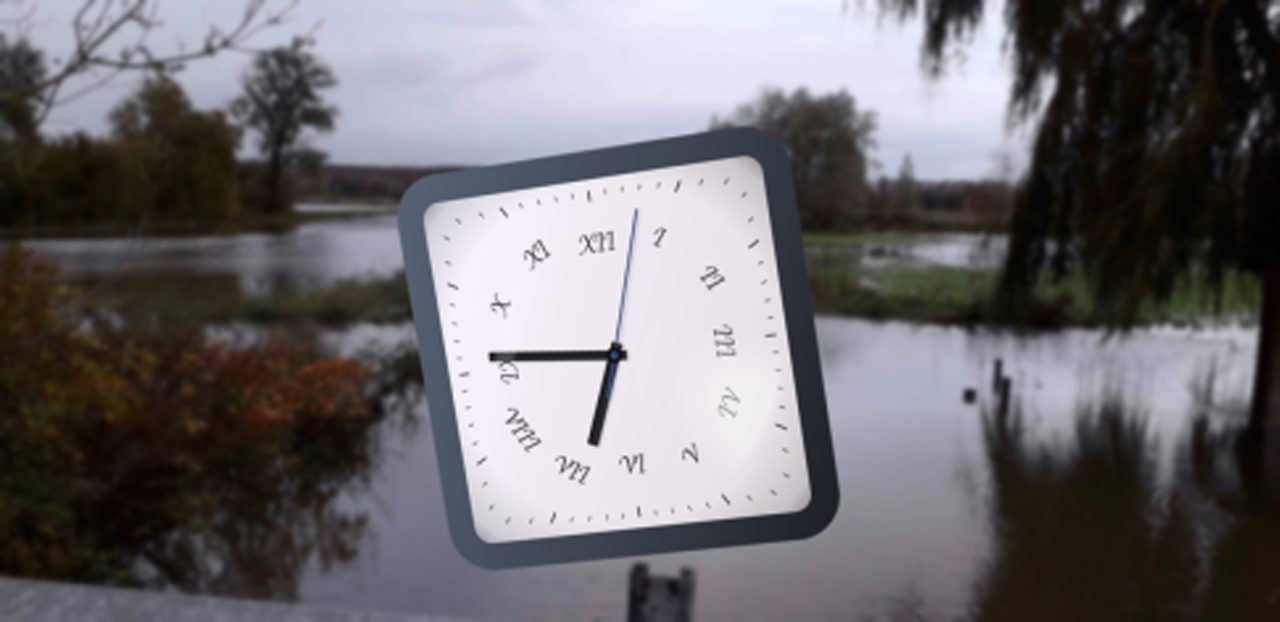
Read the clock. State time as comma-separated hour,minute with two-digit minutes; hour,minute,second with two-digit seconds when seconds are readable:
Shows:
6,46,03
